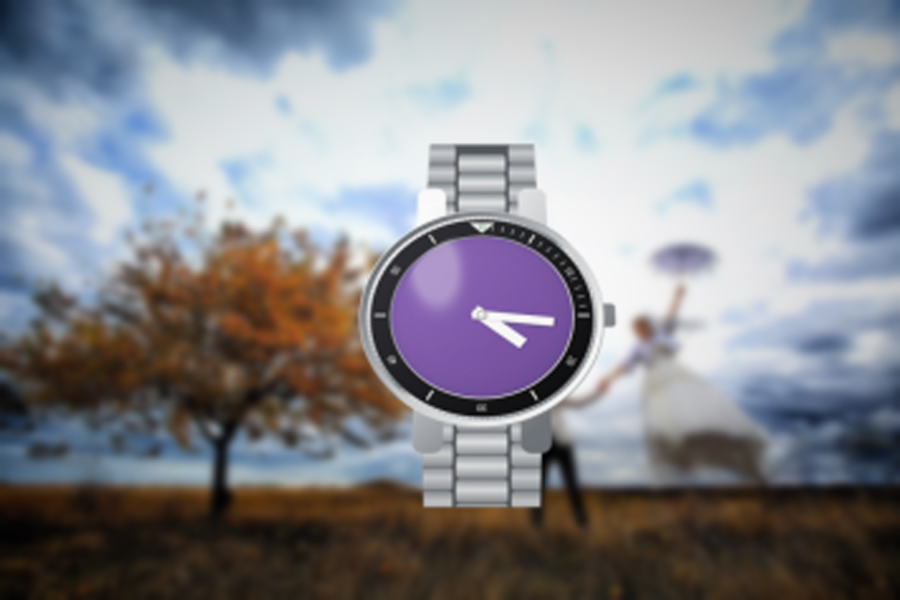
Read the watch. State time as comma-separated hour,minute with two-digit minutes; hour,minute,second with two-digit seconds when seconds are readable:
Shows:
4,16
